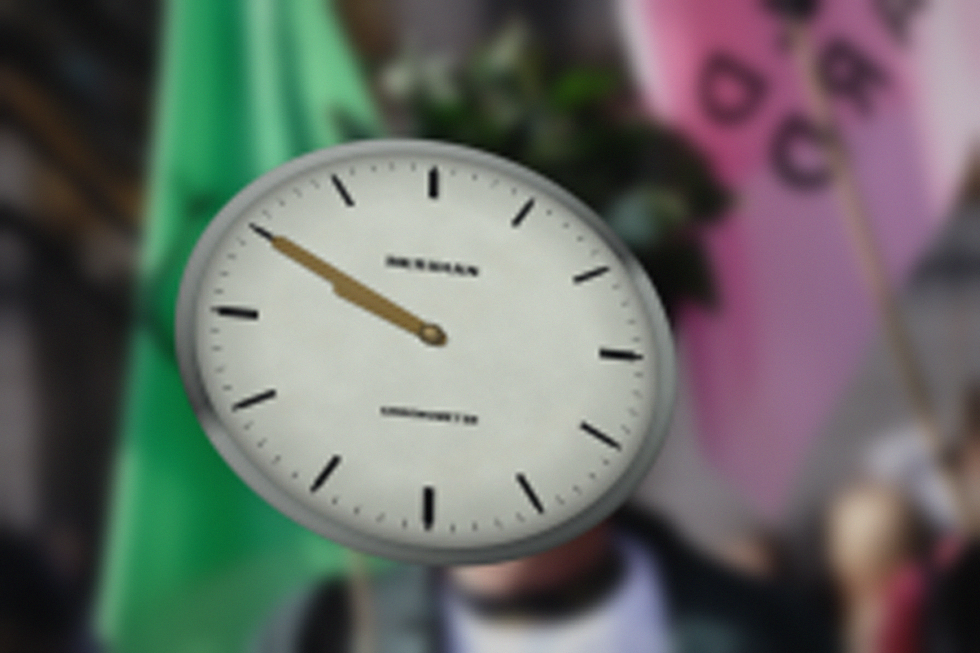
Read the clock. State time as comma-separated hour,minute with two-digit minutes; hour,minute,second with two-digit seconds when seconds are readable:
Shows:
9,50
